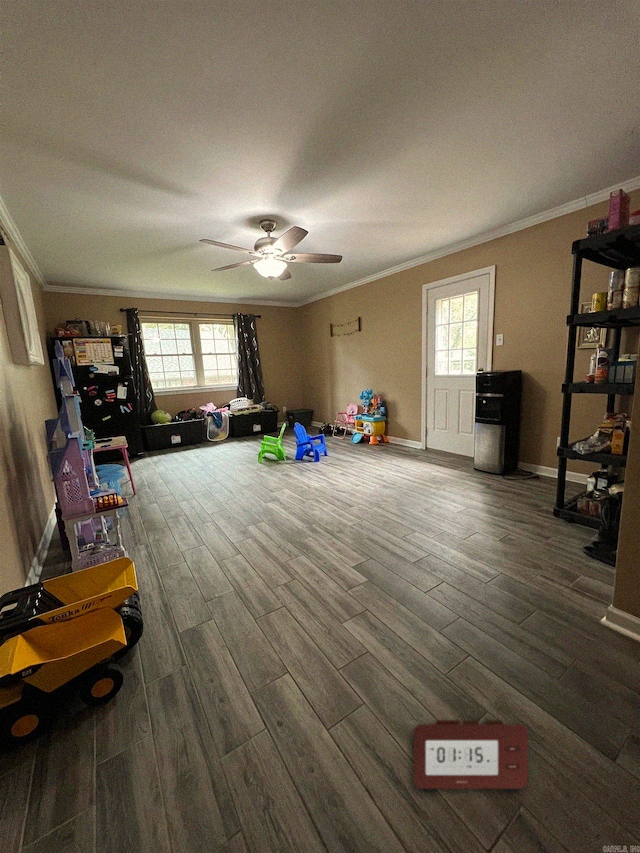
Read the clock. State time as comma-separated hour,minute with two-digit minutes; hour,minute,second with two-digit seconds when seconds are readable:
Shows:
1,15
